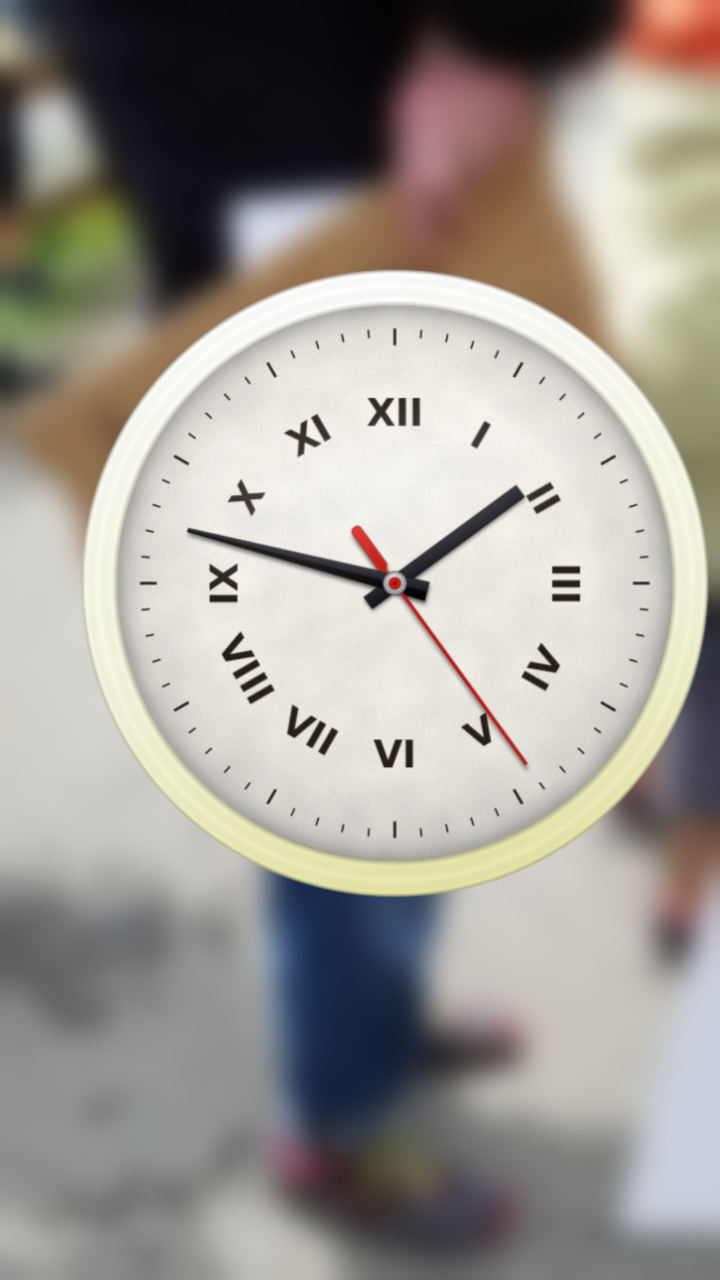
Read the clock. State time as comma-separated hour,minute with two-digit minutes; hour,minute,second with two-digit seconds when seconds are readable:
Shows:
1,47,24
